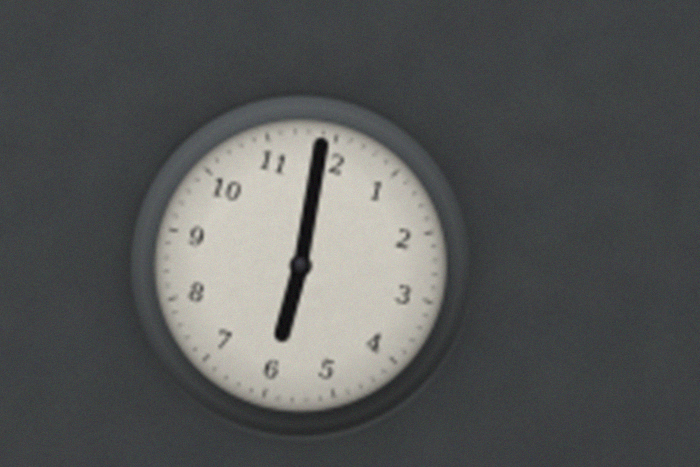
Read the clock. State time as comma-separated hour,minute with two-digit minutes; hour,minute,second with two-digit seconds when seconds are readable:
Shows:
5,59
